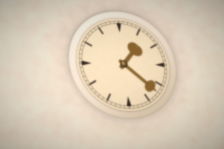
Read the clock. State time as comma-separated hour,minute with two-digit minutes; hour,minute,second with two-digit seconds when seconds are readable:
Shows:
1,22
